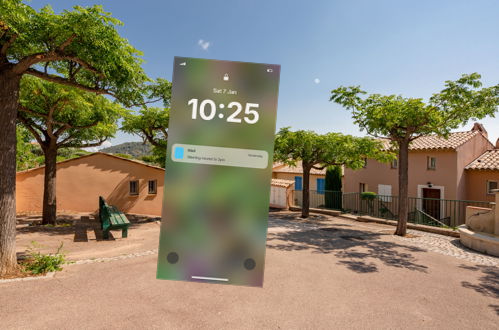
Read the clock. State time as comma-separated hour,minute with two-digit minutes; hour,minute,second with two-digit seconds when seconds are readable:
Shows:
10,25
